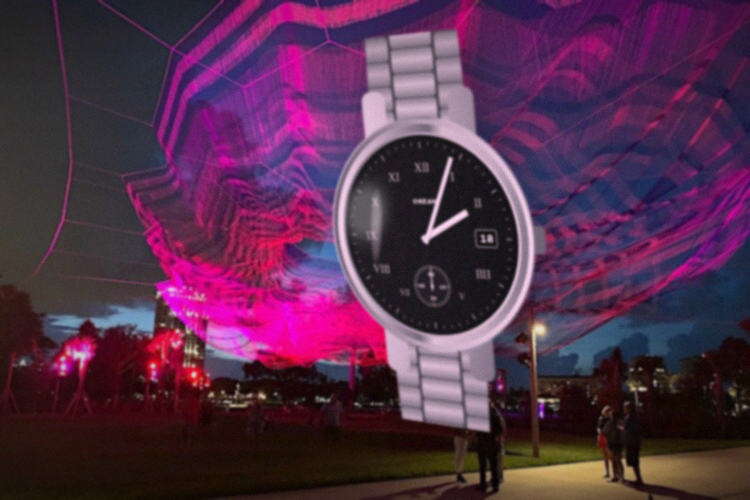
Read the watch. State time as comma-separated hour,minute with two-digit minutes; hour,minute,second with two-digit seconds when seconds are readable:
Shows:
2,04
